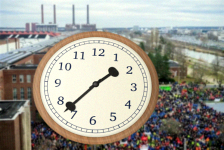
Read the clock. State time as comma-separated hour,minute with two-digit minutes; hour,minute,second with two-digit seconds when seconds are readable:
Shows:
1,37
